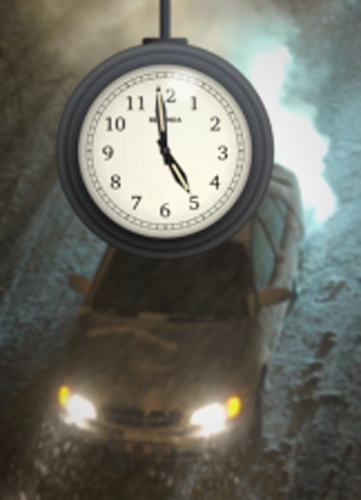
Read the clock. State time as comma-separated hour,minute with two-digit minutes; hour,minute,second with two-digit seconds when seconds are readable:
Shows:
4,59
